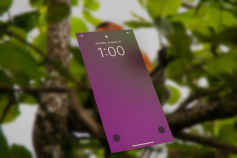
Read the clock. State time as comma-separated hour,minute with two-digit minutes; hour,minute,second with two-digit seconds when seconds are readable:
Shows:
1,00
